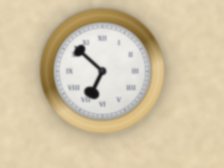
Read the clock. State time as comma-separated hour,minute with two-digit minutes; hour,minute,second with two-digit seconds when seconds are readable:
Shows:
6,52
